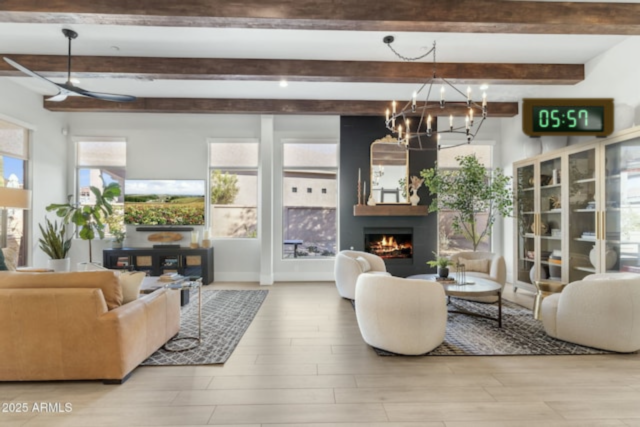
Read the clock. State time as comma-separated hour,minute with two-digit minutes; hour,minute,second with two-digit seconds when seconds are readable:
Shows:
5,57
